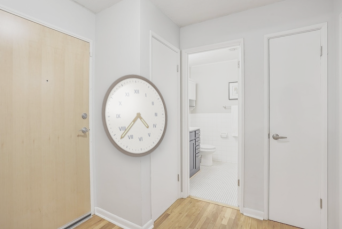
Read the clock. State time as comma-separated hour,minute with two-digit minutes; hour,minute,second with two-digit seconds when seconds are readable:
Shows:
4,38
